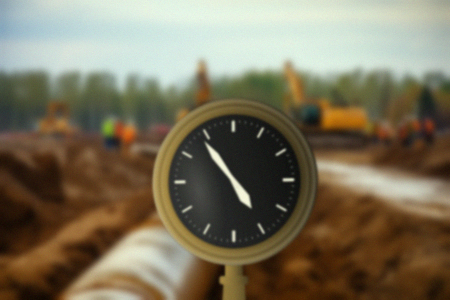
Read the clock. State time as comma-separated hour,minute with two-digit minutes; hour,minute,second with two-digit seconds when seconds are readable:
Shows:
4,54
